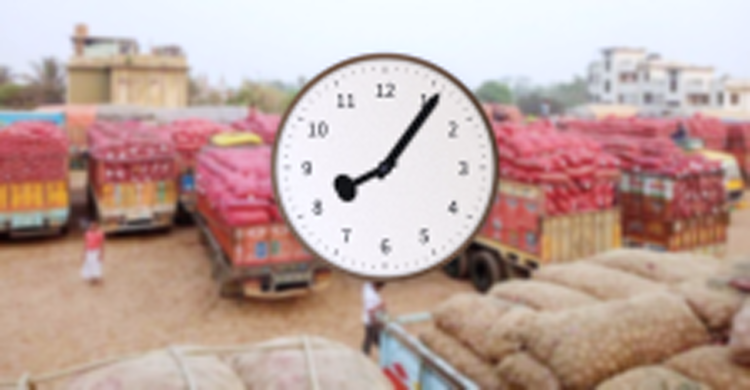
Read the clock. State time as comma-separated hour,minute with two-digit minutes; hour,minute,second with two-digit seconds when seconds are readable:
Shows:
8,06
